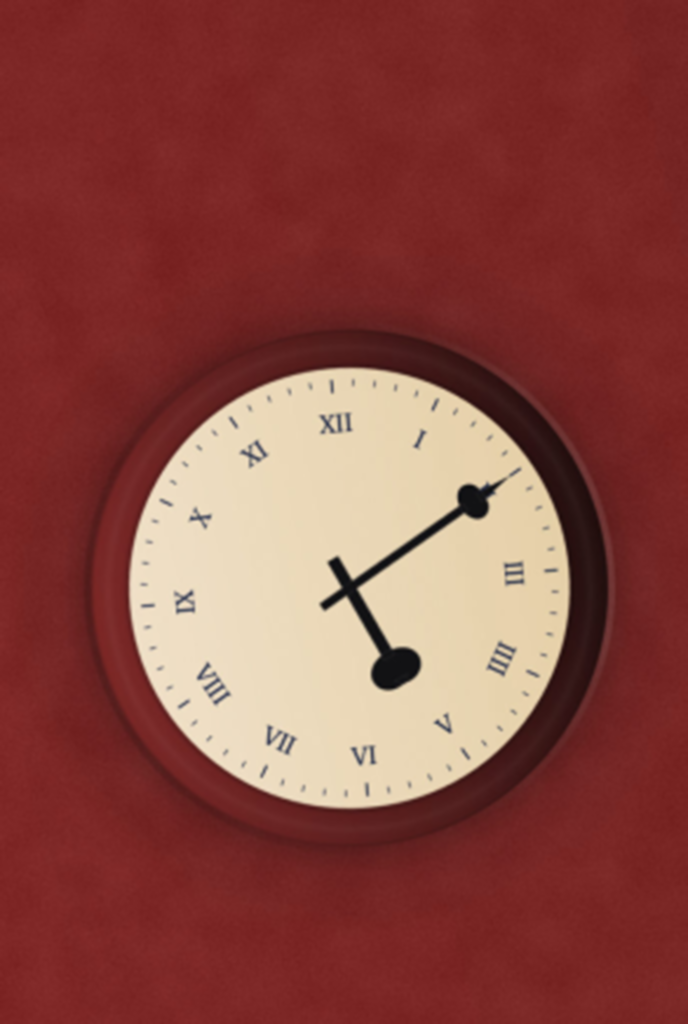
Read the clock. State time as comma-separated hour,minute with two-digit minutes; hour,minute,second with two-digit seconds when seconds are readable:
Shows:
5,10
